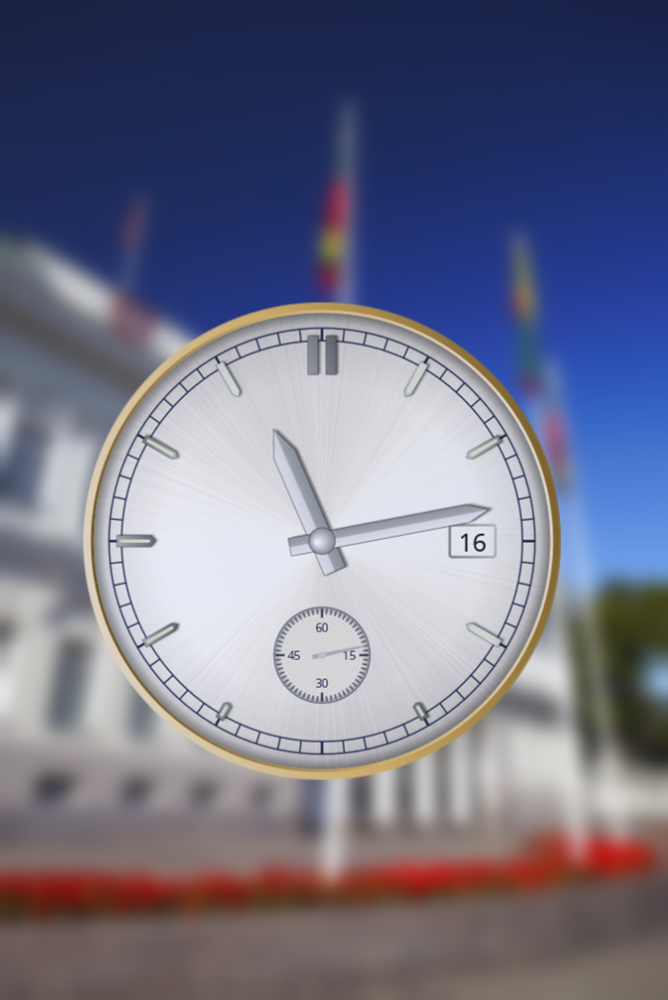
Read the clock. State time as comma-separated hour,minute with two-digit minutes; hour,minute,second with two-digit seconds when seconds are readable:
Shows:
11,13,13
